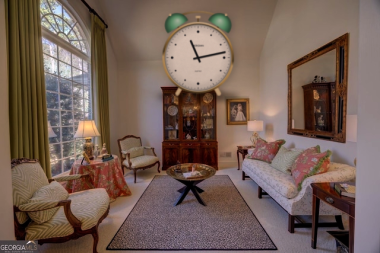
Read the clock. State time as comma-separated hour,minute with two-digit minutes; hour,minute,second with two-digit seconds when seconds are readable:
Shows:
11,13
